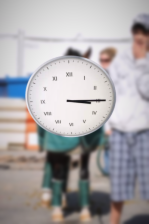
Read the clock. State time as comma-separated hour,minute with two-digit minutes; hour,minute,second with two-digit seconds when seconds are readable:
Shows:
3,15
